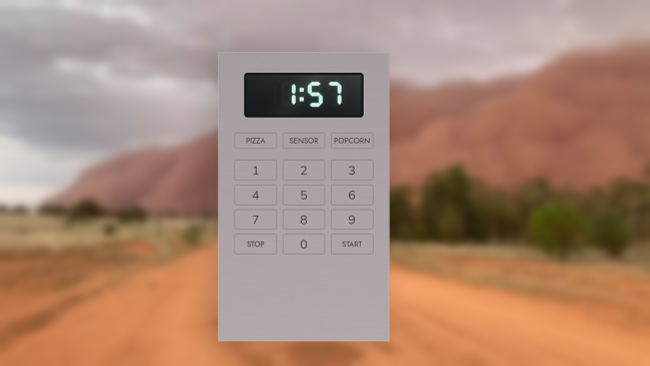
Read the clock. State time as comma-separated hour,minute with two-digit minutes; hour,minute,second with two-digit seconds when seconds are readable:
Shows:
1,57
